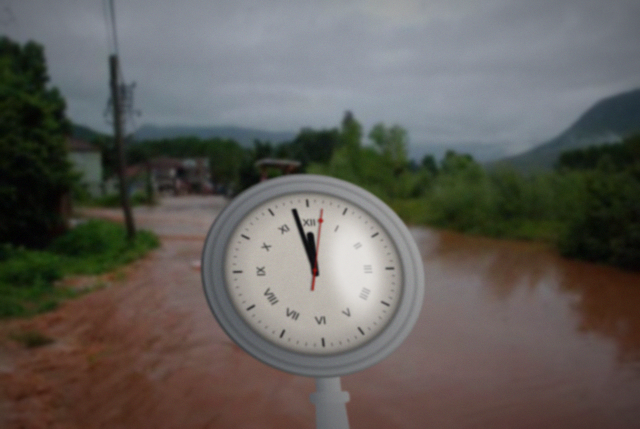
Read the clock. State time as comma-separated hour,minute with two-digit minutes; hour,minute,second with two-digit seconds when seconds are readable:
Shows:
11,58,02
